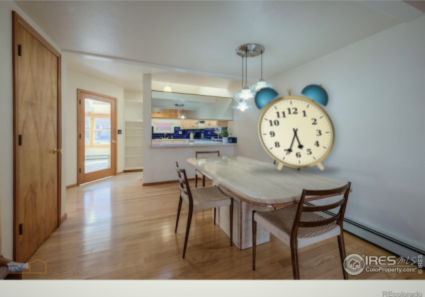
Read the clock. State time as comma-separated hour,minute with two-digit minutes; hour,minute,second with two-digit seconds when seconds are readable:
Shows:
5,34
